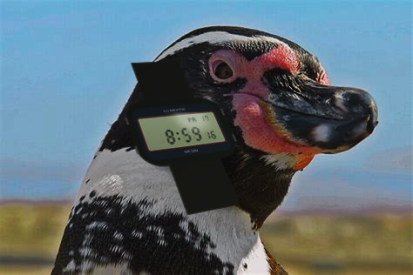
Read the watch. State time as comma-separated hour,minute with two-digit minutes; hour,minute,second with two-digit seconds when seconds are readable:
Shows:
8,59,16
